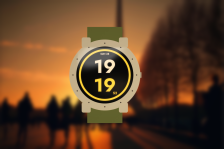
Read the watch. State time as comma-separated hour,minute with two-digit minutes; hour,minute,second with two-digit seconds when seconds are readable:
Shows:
19,19
